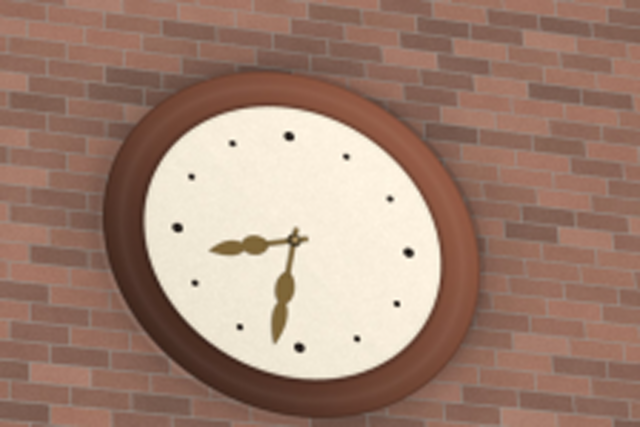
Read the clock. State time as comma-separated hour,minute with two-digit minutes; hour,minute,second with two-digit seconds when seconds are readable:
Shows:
8,32
